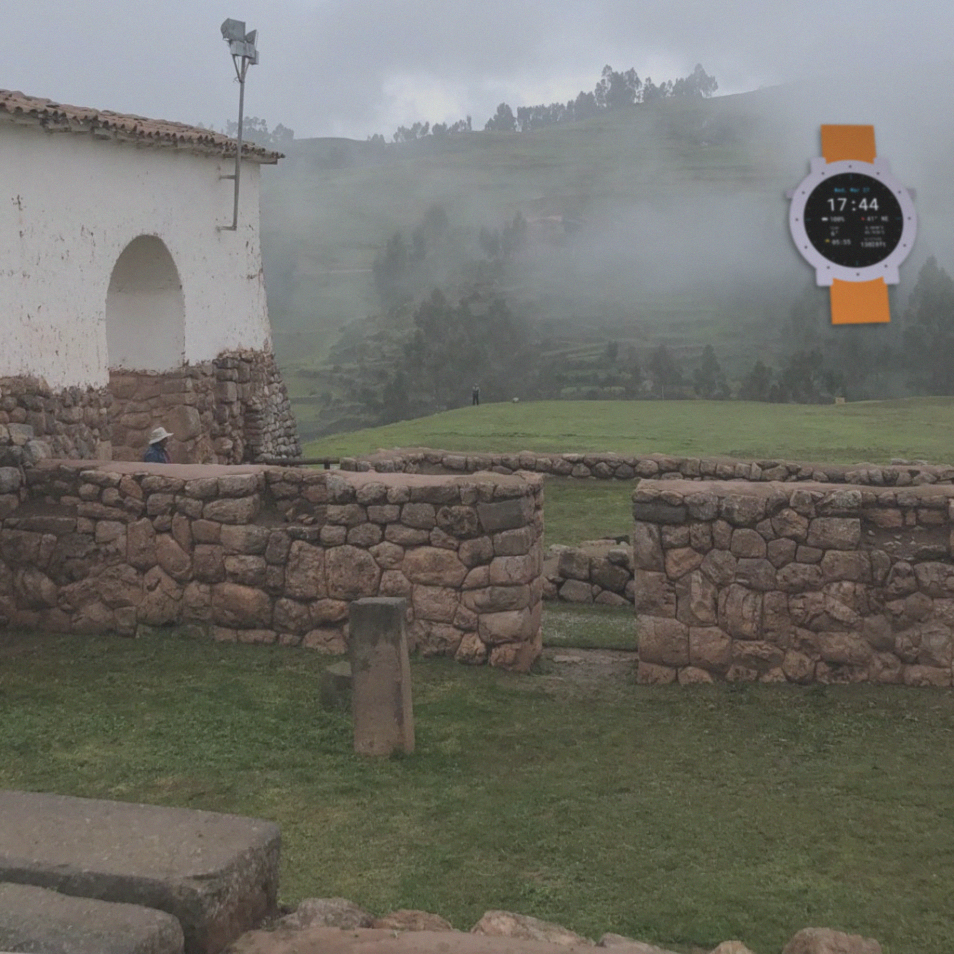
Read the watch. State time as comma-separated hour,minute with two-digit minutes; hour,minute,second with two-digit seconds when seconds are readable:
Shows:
17,44
